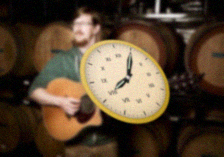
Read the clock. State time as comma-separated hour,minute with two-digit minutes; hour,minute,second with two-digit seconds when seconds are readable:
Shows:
8,05
